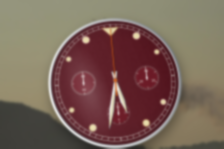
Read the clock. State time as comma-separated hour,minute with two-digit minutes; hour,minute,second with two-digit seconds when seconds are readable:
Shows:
5,32
